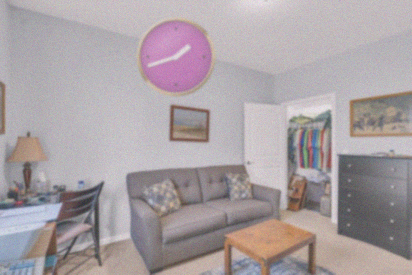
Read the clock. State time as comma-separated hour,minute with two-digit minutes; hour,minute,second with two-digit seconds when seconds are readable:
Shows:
1,42
